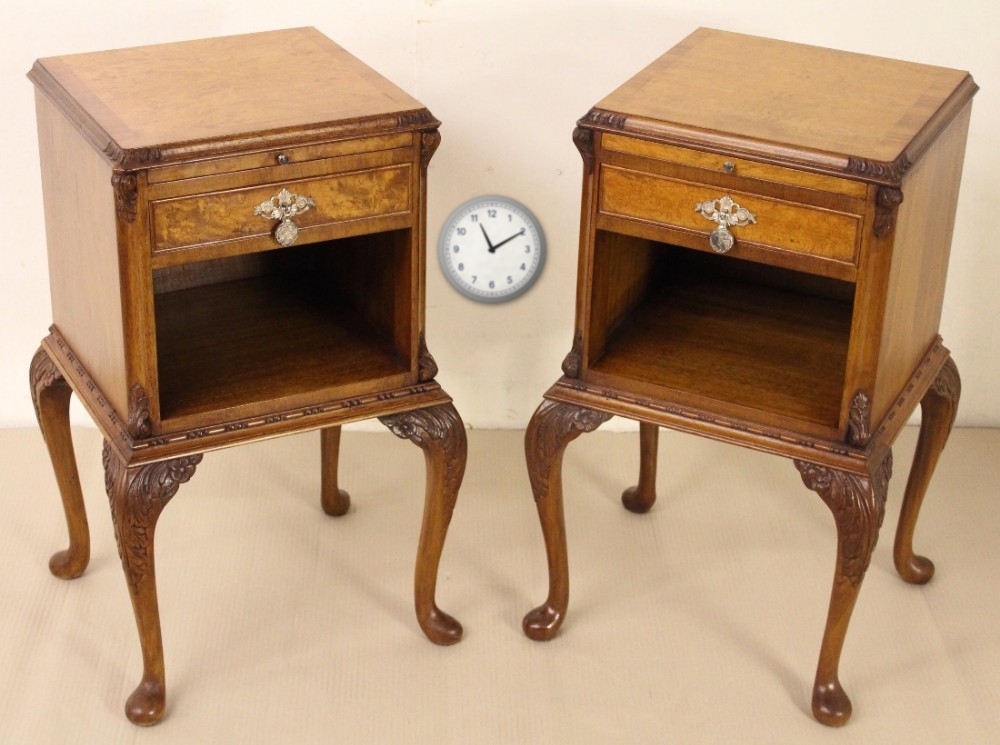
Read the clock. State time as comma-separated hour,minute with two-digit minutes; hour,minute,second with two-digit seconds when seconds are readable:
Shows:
11,10
